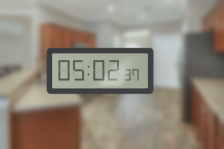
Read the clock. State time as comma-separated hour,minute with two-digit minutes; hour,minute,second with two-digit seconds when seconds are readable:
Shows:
5,02,37
